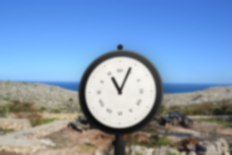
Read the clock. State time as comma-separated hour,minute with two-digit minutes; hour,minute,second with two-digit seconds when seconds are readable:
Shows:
11,04
